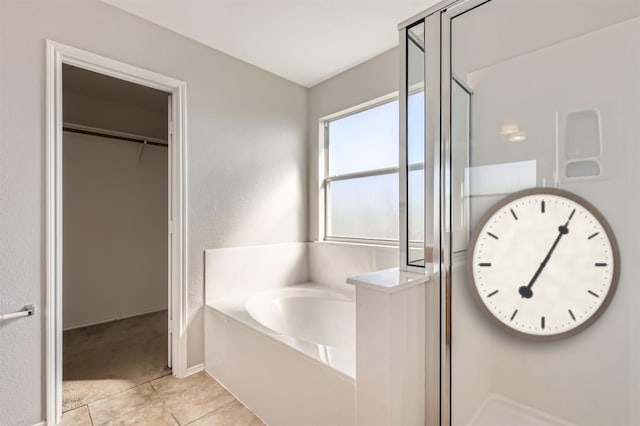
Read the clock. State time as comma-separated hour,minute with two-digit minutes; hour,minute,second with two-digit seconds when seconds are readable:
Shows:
7,05
